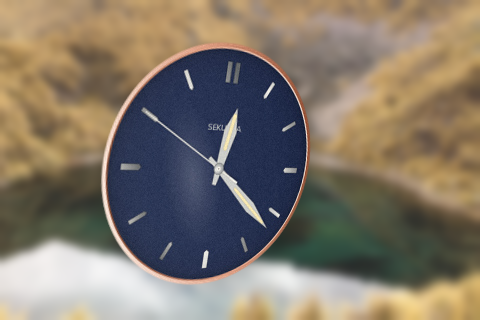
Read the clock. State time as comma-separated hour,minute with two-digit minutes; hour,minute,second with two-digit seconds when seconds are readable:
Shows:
12,21,50
